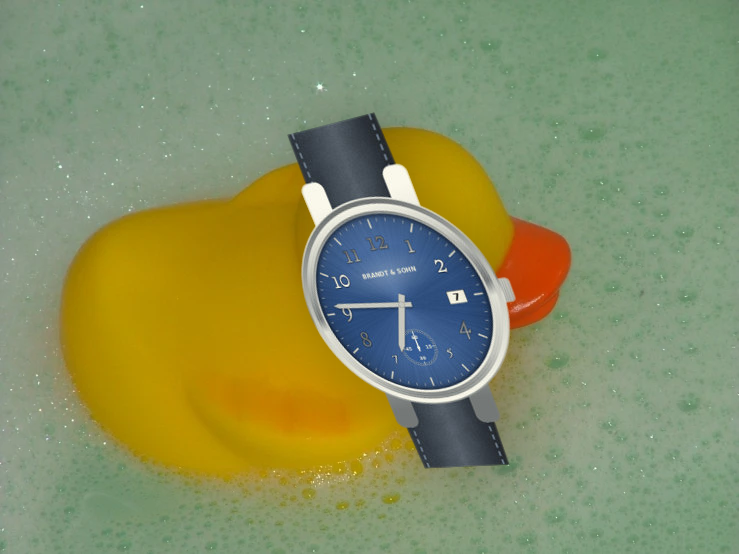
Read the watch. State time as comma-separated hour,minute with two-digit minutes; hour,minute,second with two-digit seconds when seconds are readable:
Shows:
6,46
